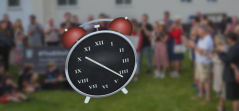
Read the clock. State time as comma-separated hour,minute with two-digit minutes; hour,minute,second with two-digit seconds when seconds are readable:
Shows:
10,22
